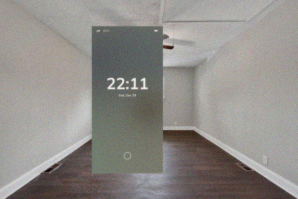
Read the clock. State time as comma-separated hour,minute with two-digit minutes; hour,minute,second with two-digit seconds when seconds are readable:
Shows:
22,11
